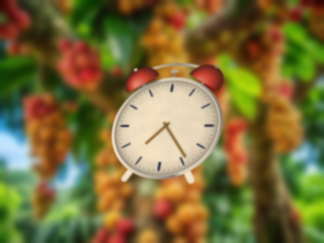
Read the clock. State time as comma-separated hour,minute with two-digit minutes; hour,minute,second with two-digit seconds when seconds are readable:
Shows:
7,24
